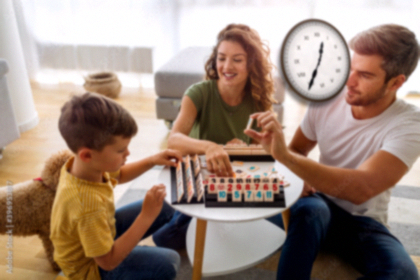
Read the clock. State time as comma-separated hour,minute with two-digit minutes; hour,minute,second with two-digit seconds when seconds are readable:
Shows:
12,35
